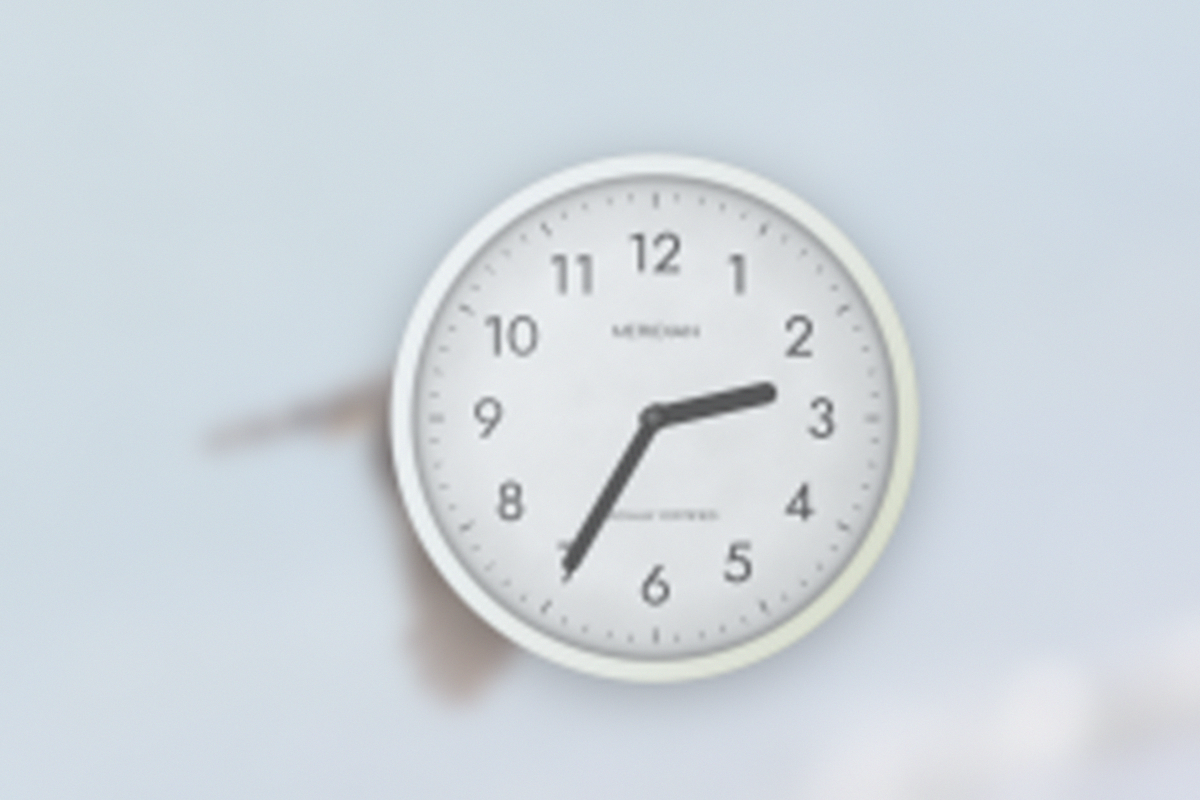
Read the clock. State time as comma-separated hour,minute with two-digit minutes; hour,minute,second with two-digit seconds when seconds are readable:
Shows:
2,35
